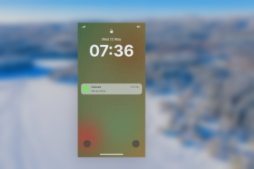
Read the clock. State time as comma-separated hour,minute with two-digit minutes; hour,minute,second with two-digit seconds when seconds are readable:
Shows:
7,36
